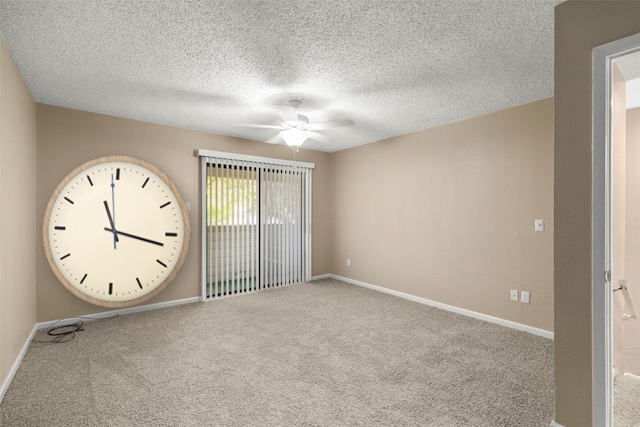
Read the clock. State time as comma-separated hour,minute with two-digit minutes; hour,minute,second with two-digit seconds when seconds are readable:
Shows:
11,16,59
